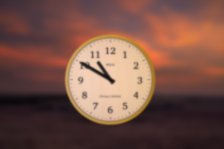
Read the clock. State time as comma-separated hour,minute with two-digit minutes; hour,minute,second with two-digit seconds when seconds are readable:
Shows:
10,50
